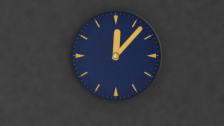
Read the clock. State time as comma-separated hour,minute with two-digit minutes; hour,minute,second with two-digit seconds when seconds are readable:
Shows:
12,07
